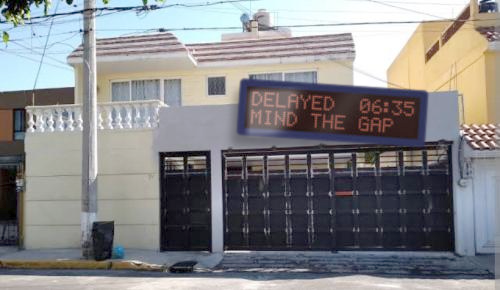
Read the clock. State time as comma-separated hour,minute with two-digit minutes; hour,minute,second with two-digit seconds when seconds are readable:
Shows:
6,35
